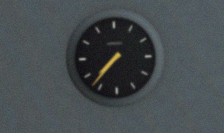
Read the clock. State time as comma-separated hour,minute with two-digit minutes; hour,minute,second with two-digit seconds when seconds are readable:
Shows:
7,37
